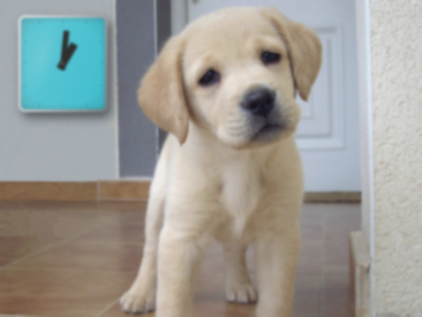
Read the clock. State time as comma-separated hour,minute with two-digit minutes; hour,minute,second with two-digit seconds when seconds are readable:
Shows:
1,01
